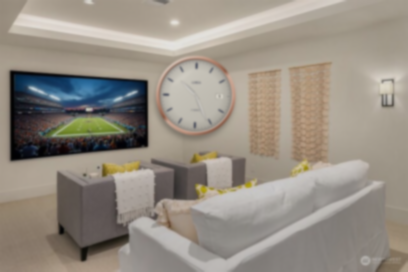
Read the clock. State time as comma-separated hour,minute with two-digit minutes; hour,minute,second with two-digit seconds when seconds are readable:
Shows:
10,26
